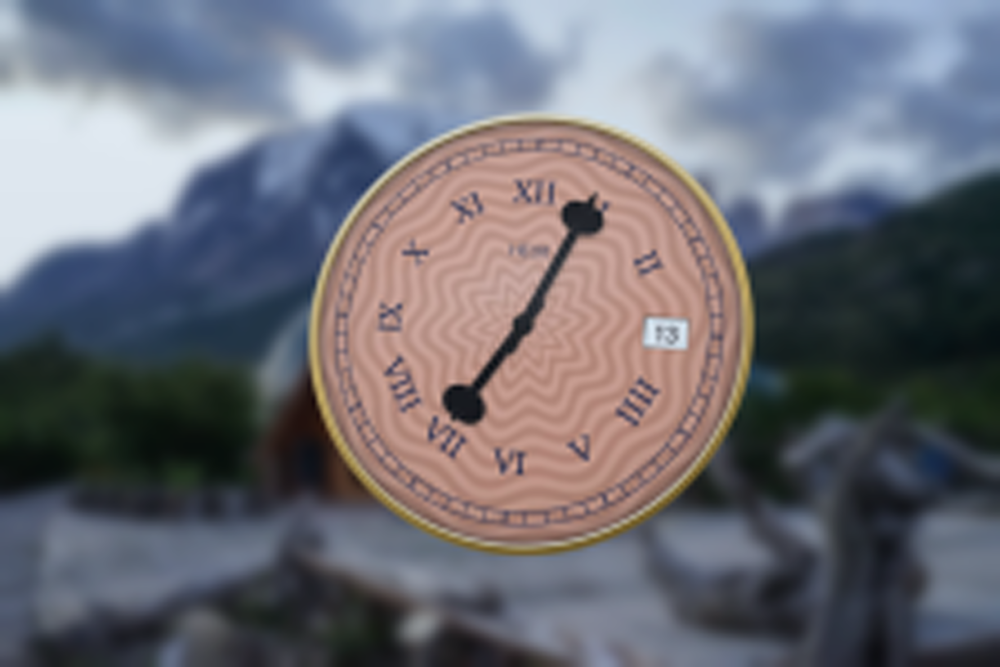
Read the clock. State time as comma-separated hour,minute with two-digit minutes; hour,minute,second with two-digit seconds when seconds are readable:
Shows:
7,04
